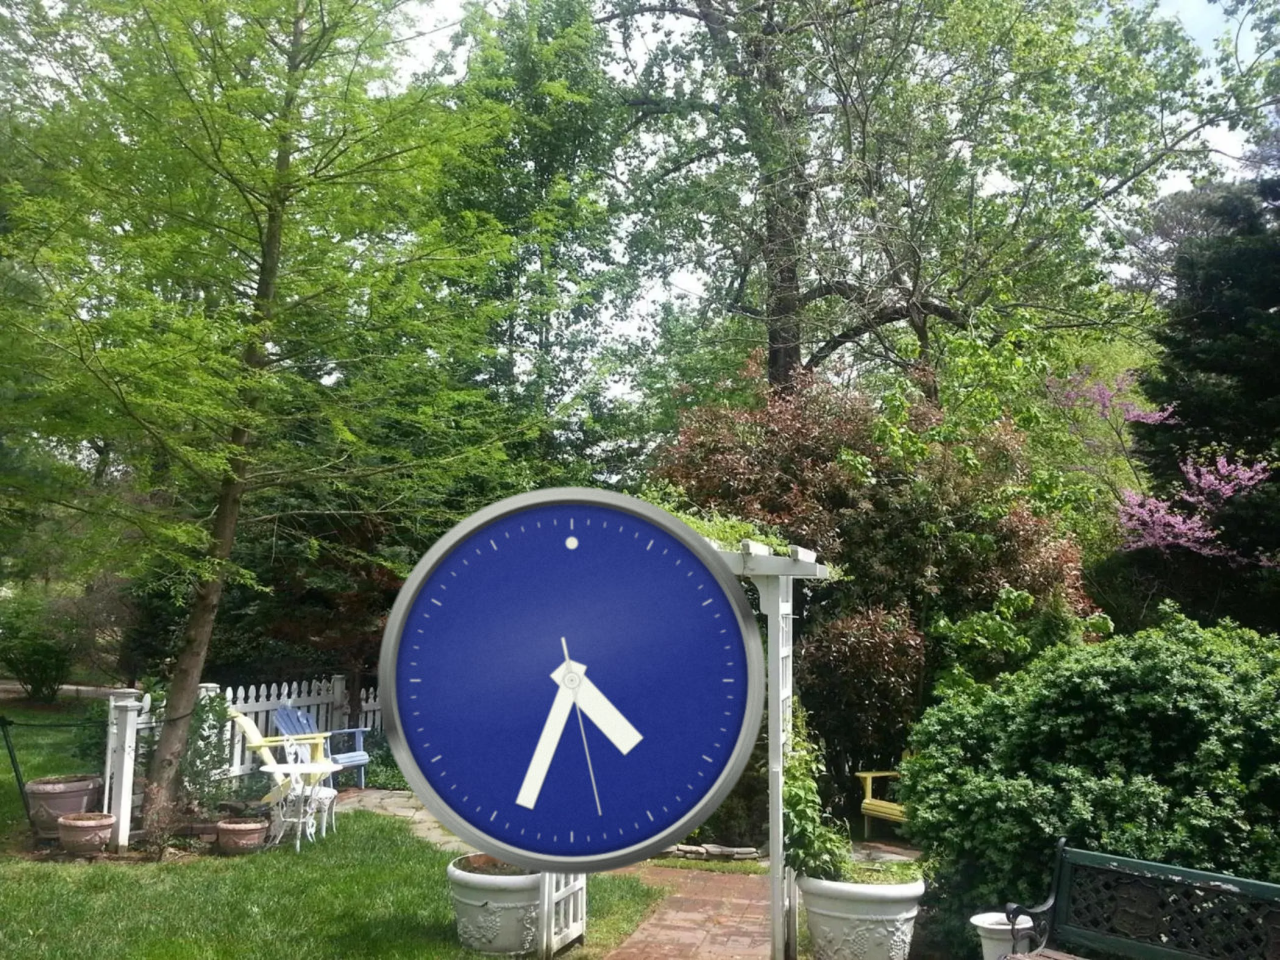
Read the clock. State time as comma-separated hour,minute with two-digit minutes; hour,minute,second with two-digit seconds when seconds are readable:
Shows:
4,33,28
